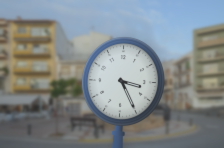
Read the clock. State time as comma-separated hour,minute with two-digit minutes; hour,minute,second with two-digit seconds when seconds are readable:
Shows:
3,25
